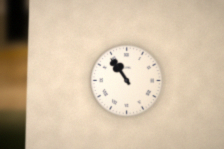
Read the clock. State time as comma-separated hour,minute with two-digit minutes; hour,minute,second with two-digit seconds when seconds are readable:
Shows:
10,54
